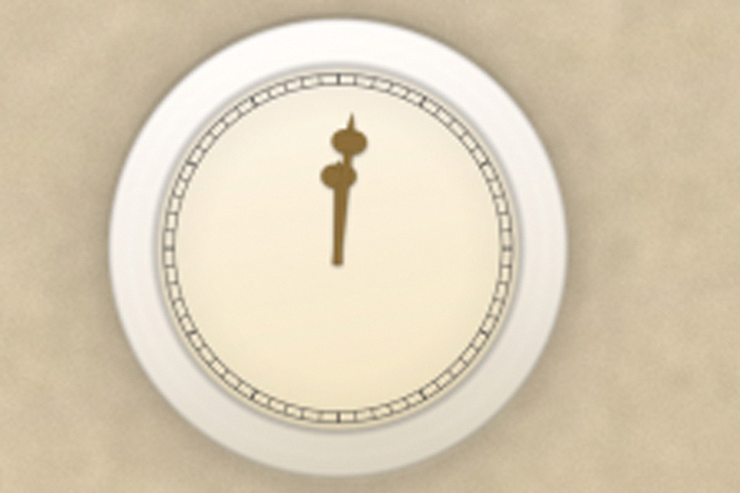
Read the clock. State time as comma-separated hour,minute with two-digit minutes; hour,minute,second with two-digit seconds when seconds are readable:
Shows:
12,01
